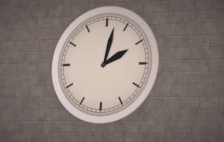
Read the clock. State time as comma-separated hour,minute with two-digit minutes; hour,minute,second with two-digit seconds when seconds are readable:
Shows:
2,02
